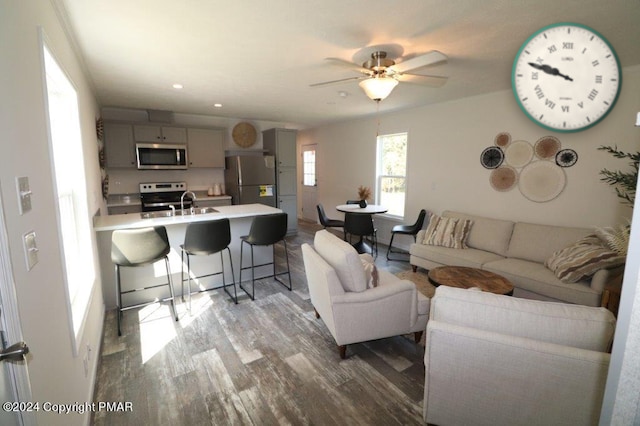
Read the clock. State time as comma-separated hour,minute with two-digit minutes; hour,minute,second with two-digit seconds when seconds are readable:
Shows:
9,48
